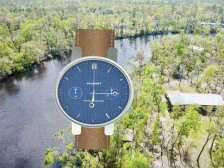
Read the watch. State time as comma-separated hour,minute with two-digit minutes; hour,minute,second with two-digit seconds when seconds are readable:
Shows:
6,15
